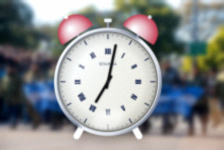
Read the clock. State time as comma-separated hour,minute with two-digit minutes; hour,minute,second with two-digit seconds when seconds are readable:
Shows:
7,02
